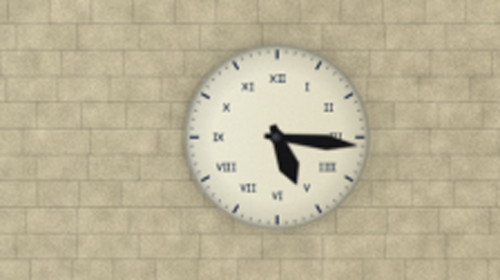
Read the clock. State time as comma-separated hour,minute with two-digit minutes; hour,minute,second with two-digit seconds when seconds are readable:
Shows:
5,16
